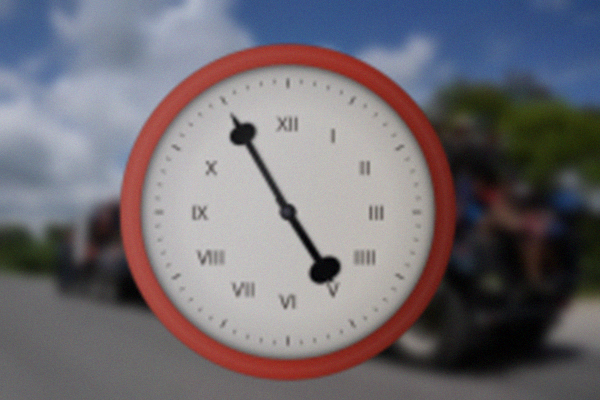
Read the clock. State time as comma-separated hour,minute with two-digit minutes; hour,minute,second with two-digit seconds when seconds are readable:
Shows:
4,55
